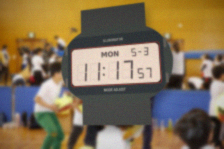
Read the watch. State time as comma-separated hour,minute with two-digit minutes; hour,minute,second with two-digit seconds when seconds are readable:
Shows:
11,17,57
